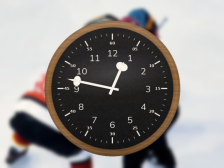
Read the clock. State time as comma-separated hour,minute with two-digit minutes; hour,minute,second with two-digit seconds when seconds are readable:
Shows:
12,47
